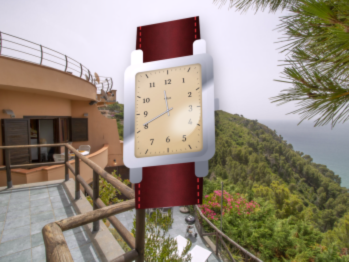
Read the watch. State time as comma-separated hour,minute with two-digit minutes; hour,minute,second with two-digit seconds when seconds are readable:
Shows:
11,41
